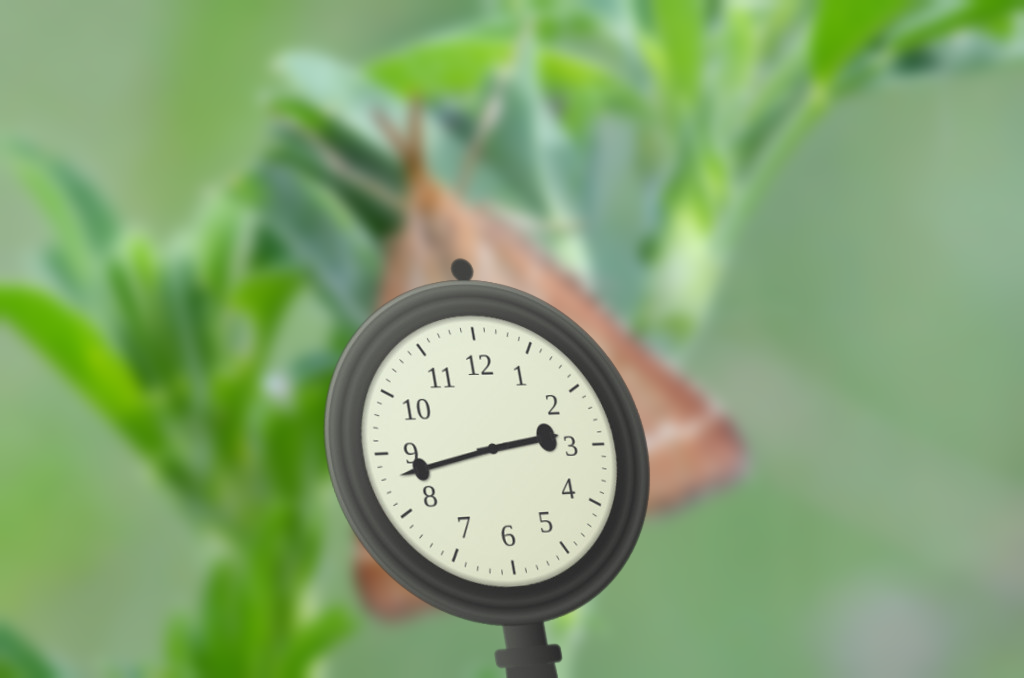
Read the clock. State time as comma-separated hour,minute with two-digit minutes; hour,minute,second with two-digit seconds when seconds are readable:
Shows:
2,43
